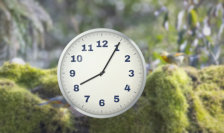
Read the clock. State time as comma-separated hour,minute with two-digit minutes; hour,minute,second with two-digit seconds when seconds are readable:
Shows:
8,05
